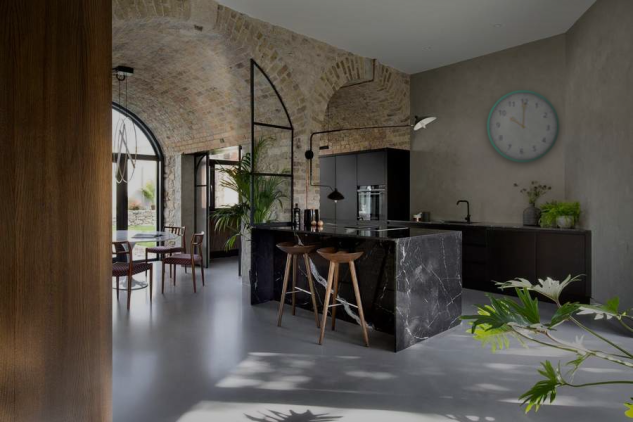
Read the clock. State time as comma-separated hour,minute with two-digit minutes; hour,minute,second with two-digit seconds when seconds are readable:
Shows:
10,00
